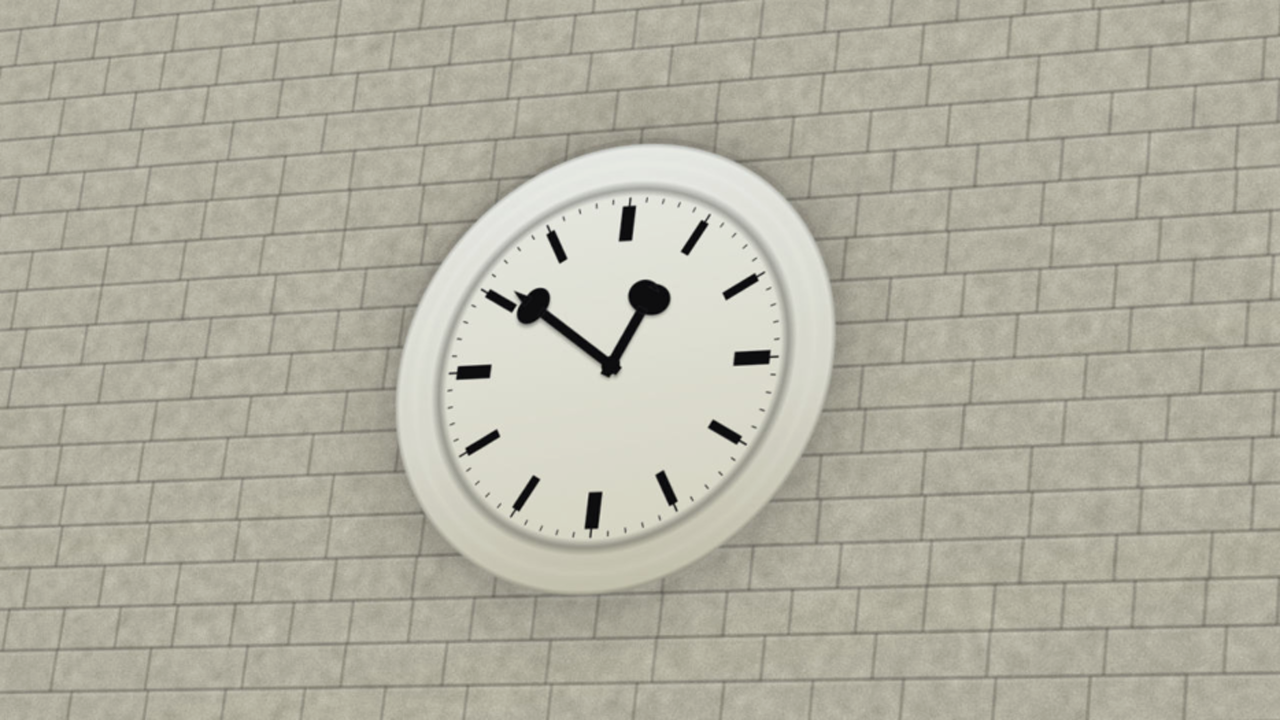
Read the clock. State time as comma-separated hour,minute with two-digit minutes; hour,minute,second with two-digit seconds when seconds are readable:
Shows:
12,51
